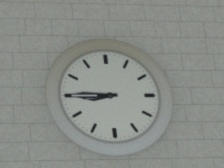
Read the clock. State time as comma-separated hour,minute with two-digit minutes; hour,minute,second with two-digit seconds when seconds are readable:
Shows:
8,45
